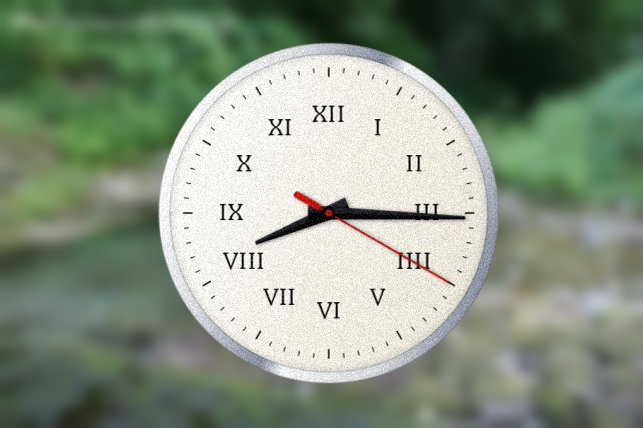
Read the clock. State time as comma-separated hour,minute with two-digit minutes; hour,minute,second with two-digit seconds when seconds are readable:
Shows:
8,15,20
